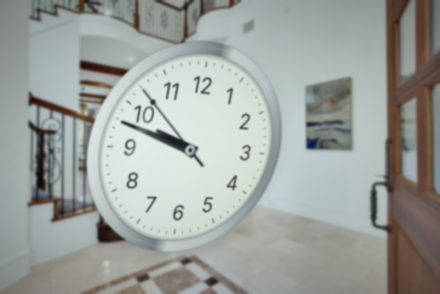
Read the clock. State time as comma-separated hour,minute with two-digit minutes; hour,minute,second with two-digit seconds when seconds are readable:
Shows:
9,47,52
